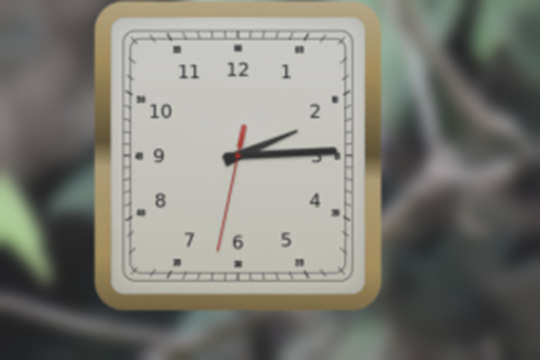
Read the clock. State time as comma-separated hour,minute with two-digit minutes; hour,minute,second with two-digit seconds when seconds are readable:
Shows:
2,14,32
